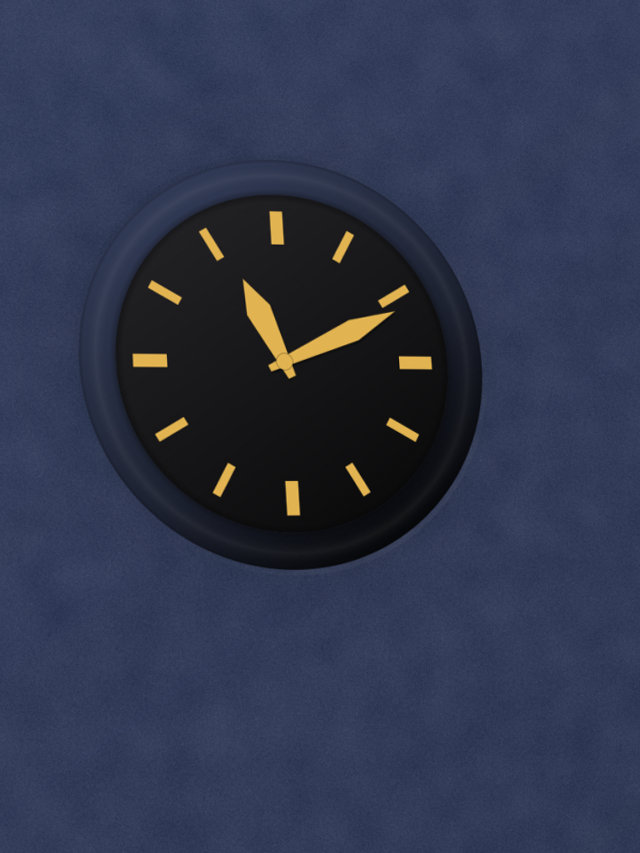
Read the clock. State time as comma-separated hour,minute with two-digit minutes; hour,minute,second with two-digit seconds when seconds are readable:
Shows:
11,11
